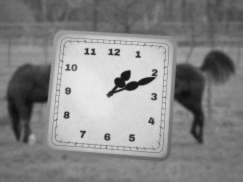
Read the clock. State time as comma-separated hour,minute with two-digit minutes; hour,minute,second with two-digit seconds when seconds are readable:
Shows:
1,11
